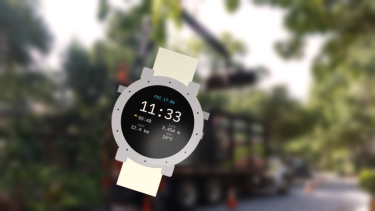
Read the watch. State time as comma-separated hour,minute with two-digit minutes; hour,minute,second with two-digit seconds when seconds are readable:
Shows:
11,33
